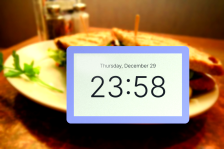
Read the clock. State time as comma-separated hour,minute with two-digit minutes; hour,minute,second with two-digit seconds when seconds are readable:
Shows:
23,58
